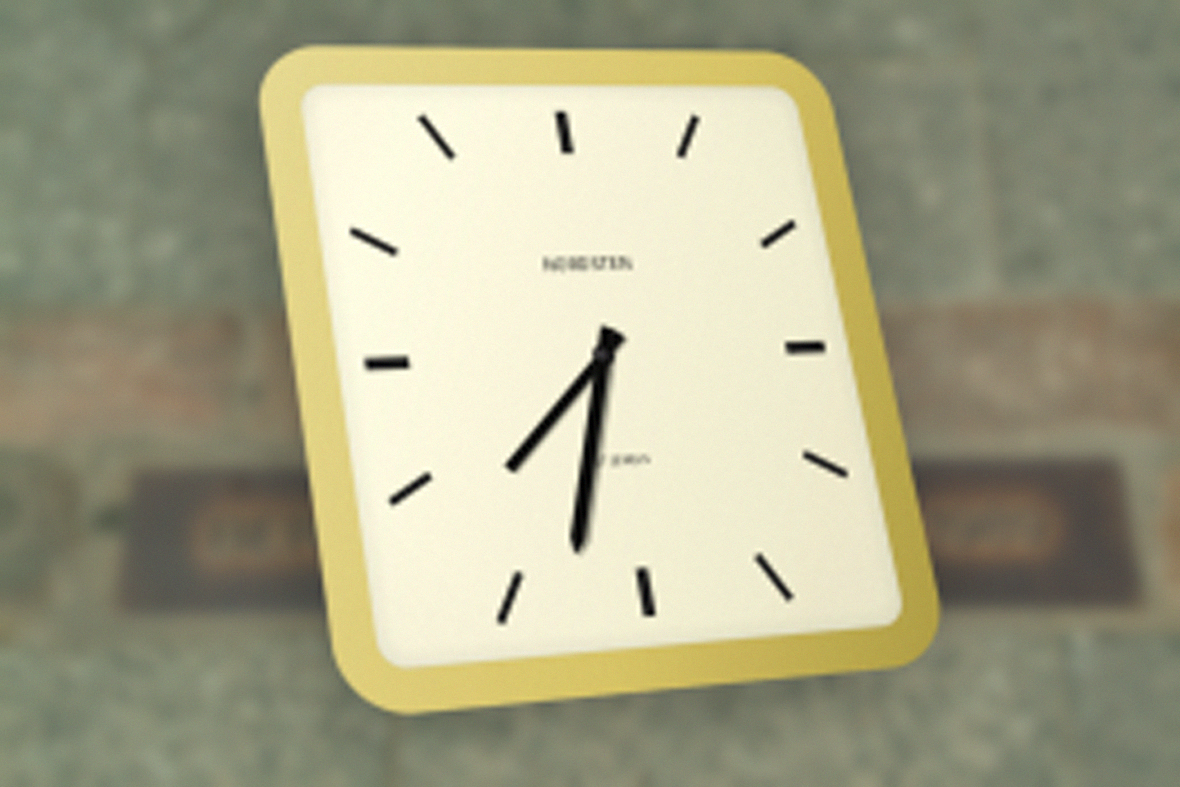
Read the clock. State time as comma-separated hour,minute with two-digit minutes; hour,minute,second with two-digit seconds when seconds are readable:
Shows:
7,33
